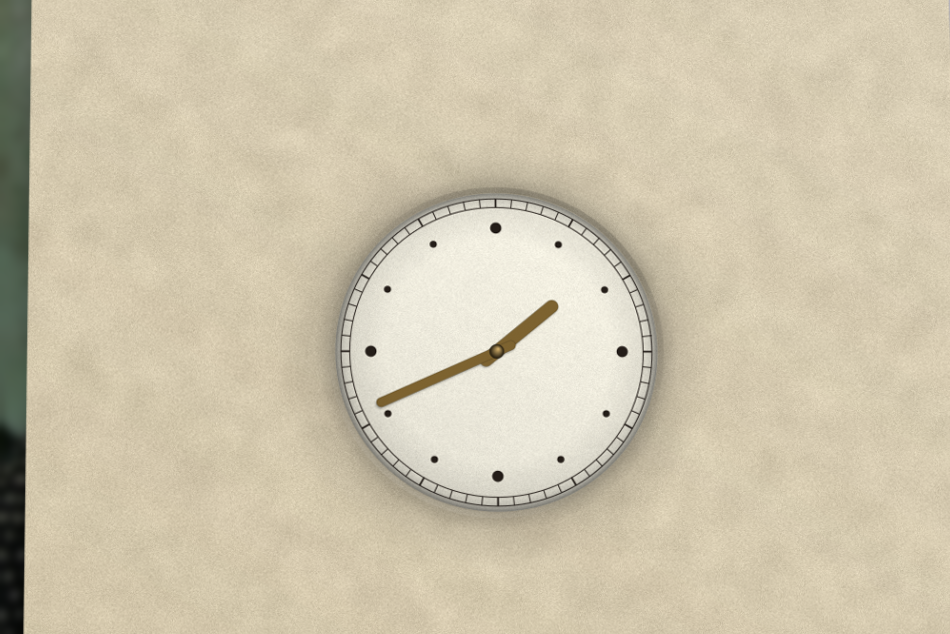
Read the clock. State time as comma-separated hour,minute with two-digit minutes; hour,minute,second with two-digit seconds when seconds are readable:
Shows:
1,41
